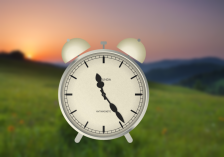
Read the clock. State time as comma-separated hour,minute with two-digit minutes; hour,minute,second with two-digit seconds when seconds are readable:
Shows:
11,24
